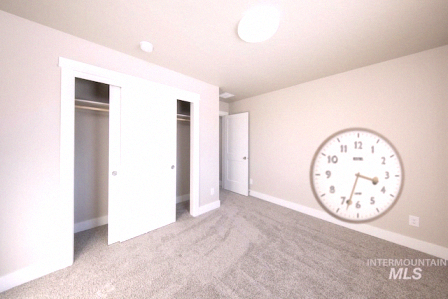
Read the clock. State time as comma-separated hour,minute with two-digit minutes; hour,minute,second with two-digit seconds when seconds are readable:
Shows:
3,33
